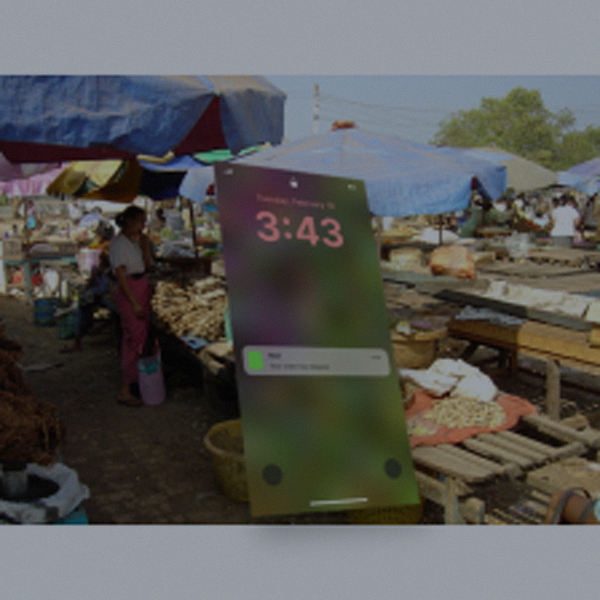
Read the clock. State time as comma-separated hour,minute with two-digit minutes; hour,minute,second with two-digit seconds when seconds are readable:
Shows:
3,43
